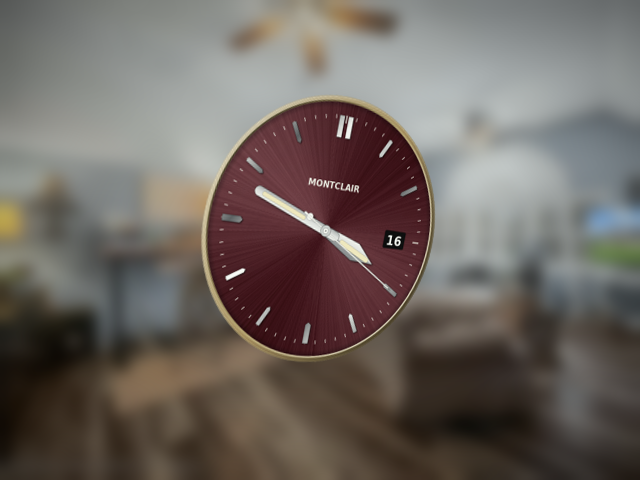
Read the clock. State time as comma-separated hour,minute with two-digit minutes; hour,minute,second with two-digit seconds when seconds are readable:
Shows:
3,48,20
